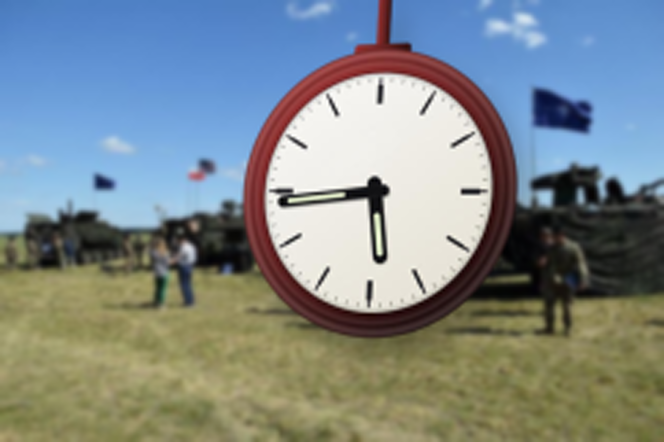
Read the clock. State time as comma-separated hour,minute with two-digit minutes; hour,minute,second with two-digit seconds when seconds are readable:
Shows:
5,44
